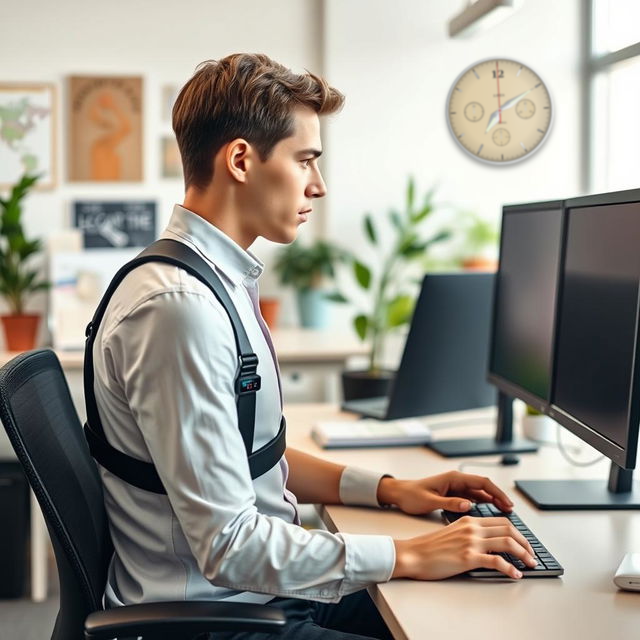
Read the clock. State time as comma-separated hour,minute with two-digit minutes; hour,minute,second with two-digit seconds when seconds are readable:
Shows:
7,10
